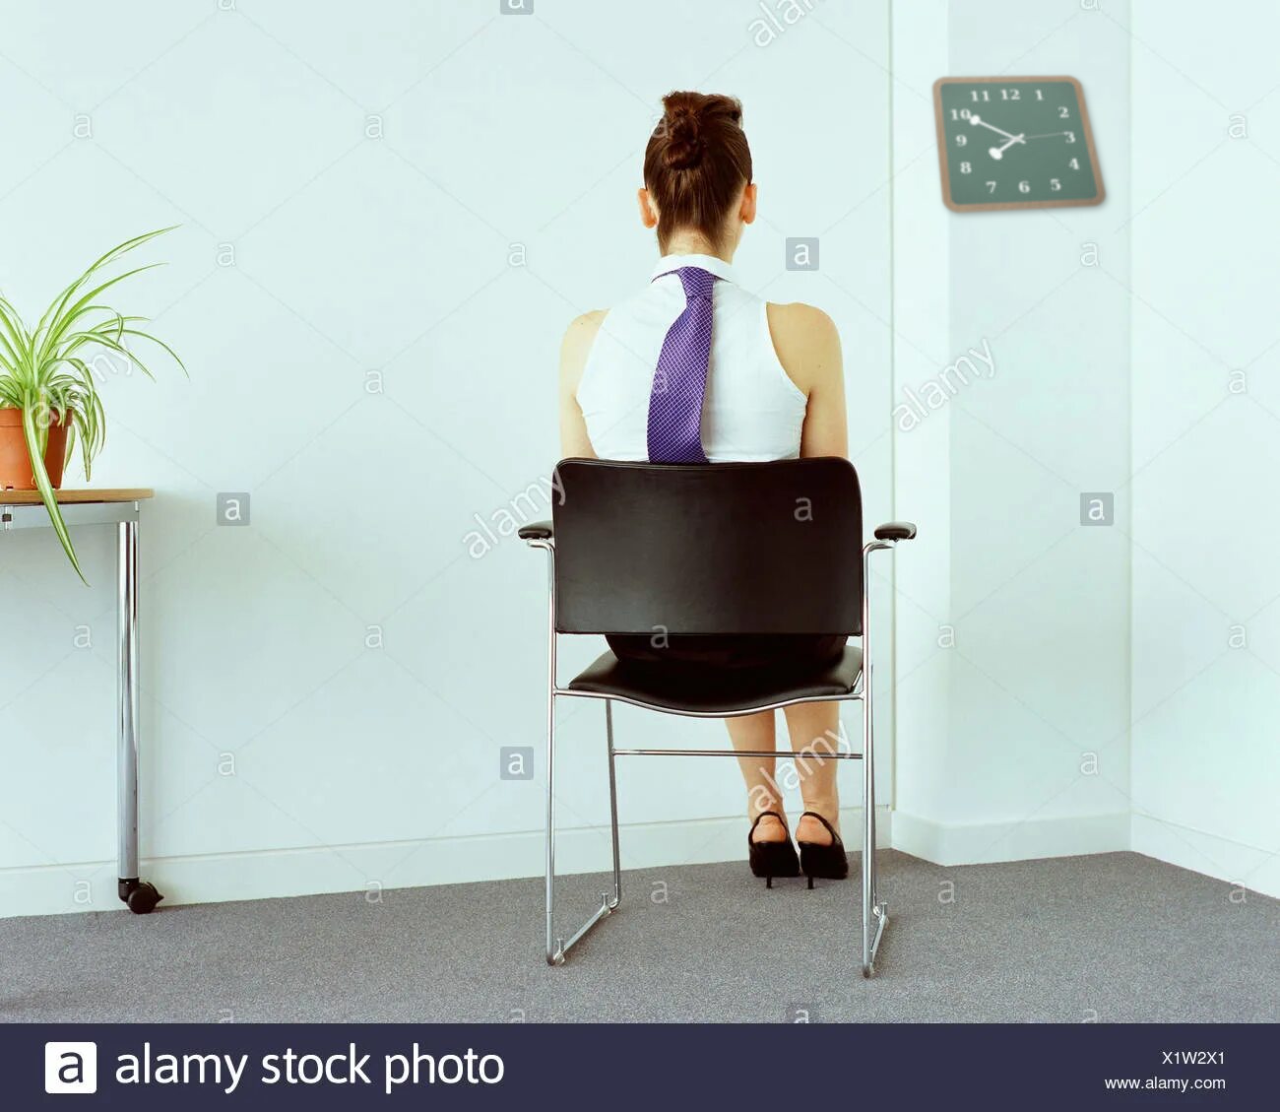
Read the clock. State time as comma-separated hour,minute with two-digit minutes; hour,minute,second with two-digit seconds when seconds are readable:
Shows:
7,50,14
